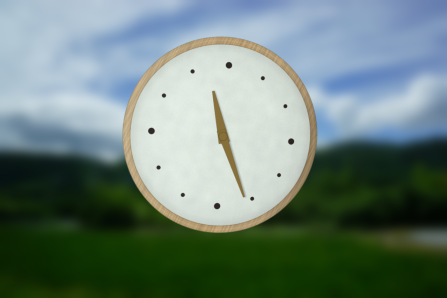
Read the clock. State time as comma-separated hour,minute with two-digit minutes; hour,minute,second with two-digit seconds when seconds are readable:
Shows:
11,26
